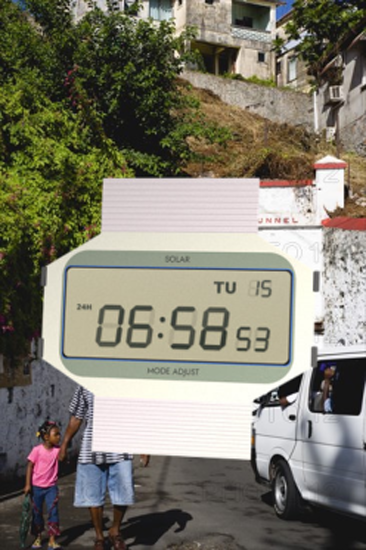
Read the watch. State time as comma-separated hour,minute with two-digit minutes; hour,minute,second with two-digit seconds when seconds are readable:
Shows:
6,58,53
